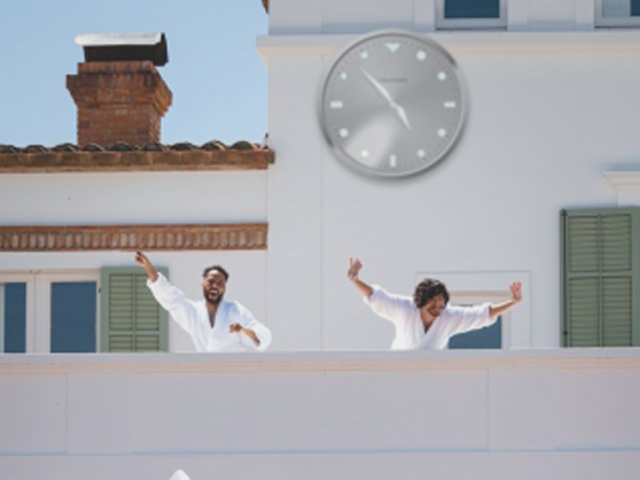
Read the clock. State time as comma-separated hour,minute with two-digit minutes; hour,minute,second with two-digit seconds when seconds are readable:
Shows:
4,53
